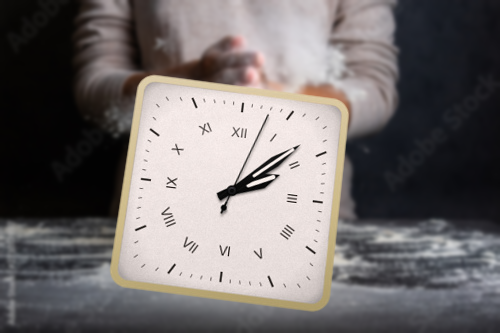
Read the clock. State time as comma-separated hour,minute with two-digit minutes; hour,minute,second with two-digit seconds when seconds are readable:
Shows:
2,08,03
